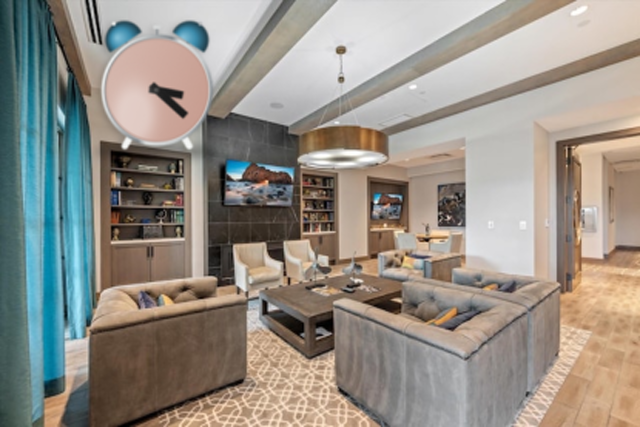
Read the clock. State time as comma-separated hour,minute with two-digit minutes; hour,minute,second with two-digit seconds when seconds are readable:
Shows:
3,22
